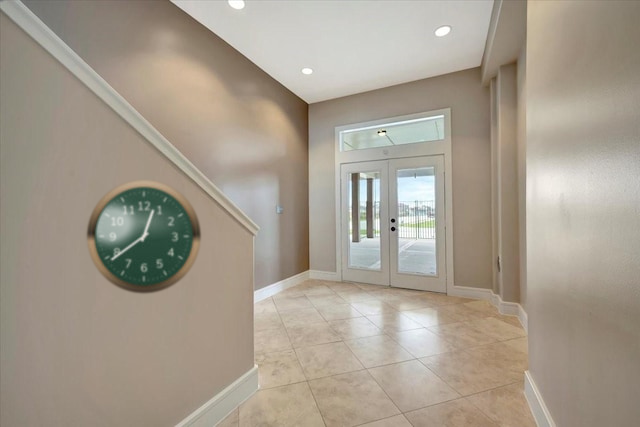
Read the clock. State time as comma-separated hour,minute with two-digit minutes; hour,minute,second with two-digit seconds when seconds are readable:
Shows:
12,39
